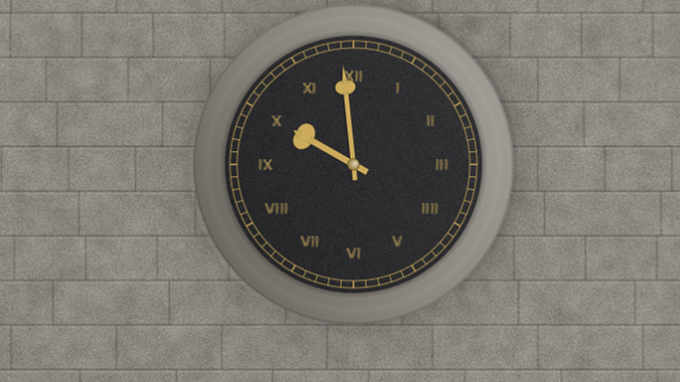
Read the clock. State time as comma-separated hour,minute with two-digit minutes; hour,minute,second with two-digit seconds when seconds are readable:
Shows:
9,59
